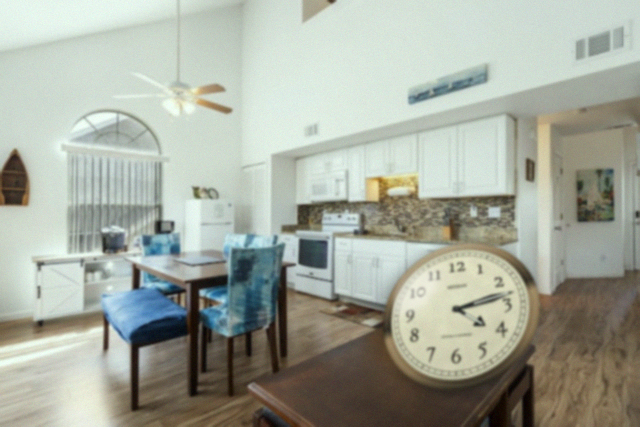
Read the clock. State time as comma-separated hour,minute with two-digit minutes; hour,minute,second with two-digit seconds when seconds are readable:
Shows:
4,13
